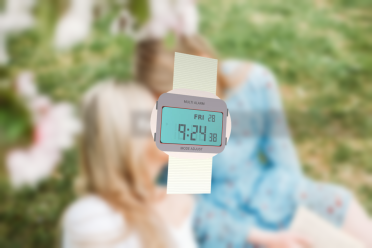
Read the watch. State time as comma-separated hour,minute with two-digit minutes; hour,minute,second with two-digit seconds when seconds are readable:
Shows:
9,24,38
